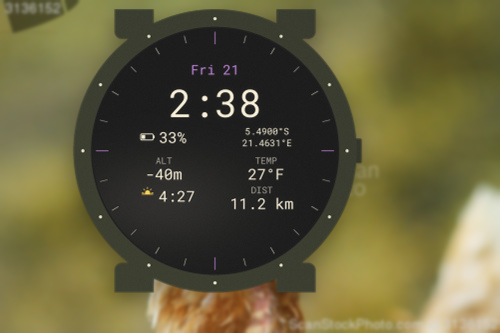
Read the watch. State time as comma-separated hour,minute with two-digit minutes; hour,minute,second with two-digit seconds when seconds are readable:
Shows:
2,38
